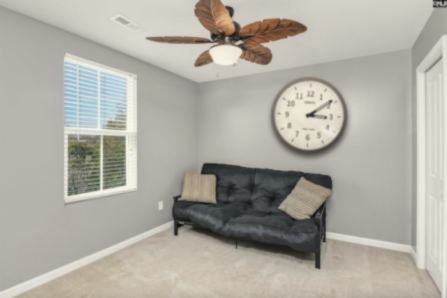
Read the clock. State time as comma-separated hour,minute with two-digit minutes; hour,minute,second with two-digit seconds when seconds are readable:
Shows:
3,09
